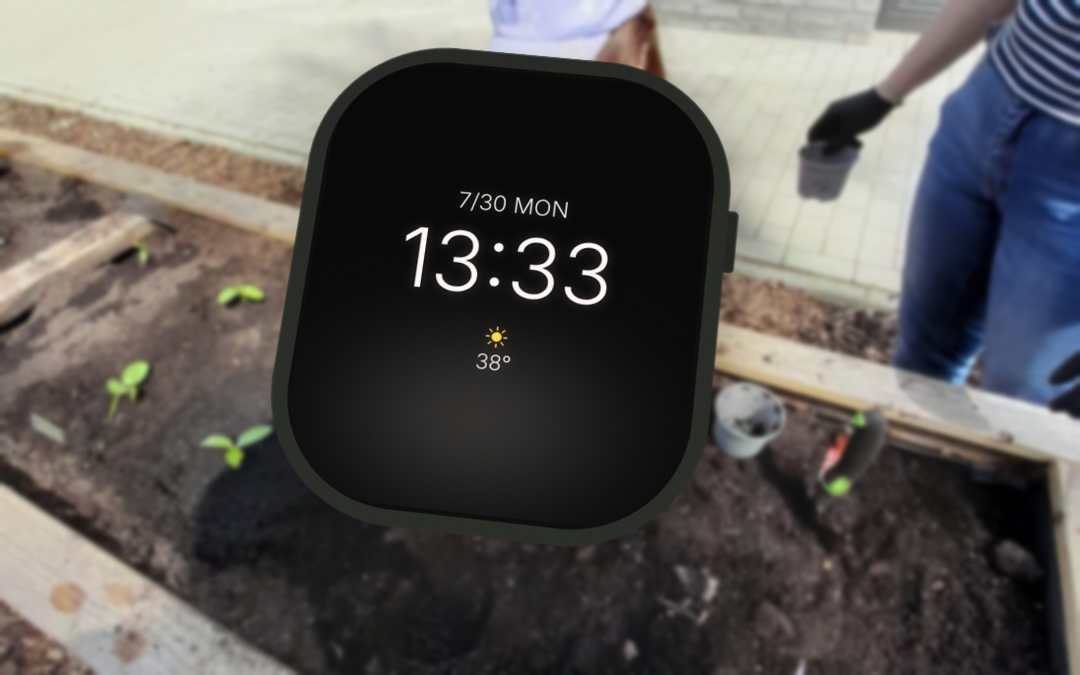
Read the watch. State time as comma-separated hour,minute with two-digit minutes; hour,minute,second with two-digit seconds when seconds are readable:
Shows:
13,33
